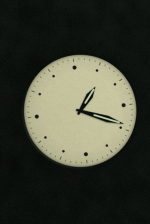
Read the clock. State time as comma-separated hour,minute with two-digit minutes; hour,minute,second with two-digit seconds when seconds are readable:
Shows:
1,19
